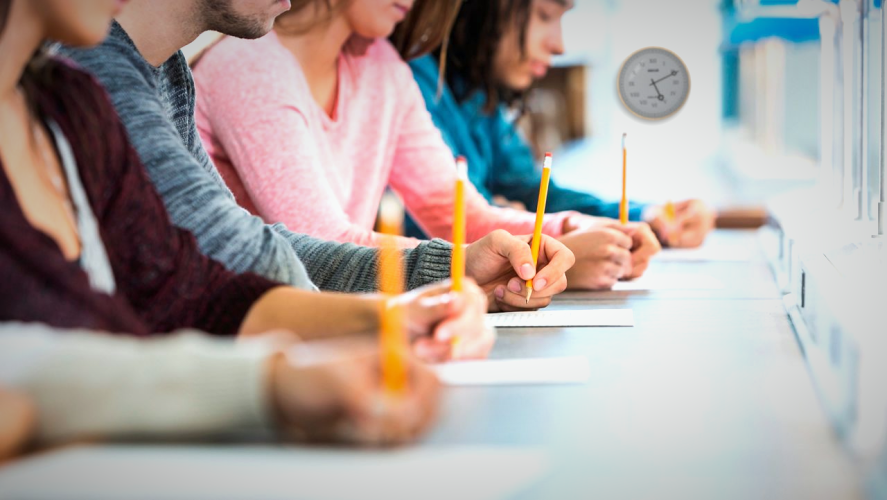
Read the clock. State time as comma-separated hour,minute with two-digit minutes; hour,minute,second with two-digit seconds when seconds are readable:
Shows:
5,11
